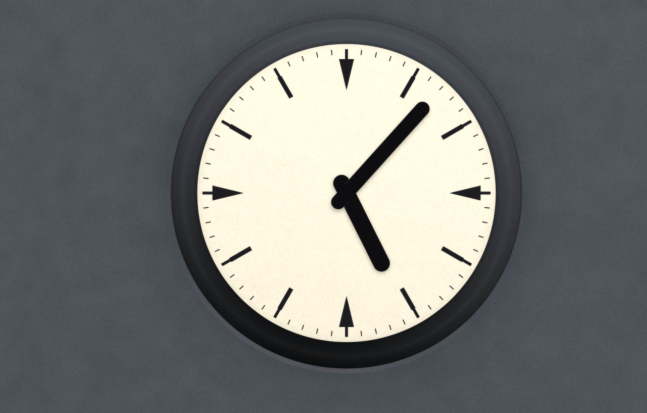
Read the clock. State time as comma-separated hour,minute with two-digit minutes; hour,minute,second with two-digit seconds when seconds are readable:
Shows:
5,07
